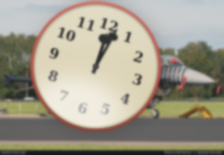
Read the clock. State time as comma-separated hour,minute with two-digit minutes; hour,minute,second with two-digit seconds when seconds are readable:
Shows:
12,02
